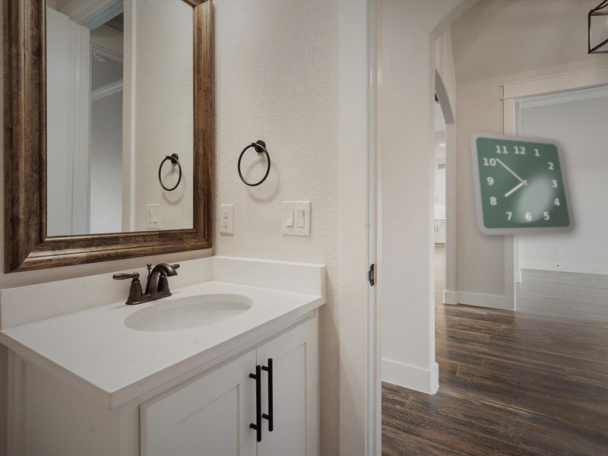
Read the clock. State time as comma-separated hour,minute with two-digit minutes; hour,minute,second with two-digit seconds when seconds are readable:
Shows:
7,52
